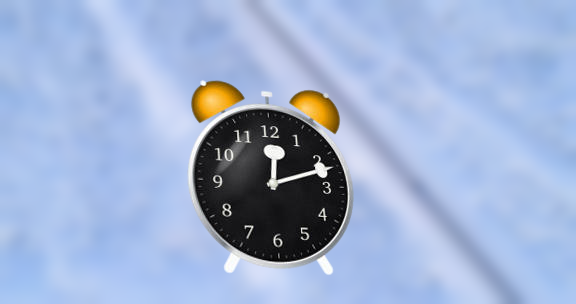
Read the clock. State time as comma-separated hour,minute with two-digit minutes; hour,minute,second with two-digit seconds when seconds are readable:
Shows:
12,12
